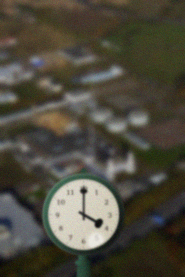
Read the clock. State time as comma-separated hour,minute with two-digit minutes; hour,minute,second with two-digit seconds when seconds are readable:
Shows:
4,00
